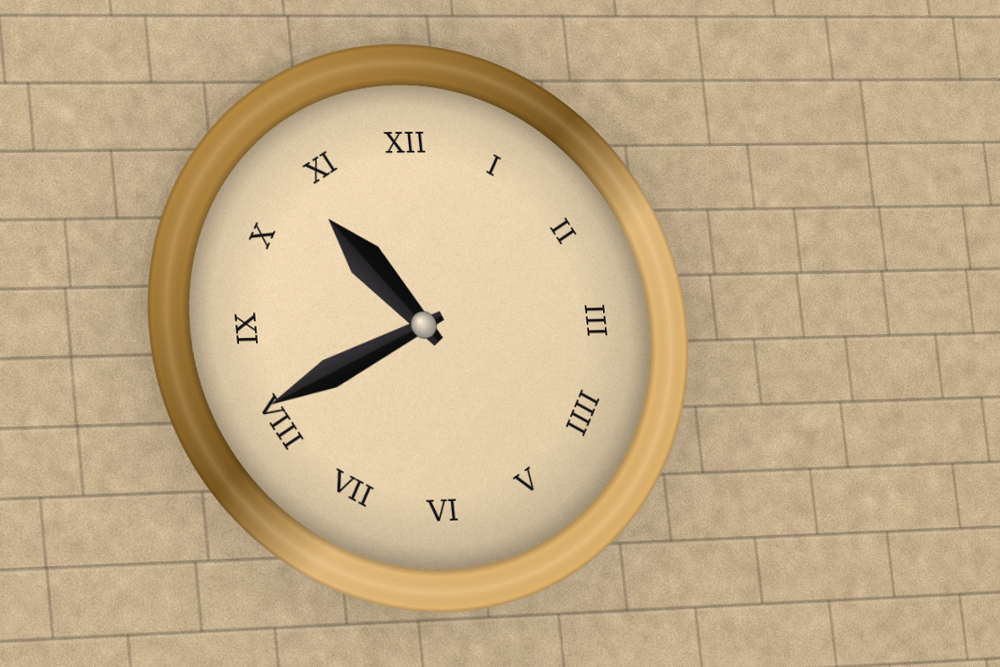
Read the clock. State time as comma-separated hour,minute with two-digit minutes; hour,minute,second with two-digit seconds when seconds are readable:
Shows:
10,41
